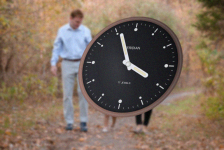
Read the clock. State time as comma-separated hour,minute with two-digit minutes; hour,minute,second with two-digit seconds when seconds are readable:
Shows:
3,56
